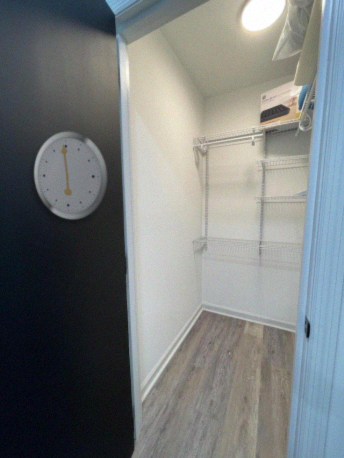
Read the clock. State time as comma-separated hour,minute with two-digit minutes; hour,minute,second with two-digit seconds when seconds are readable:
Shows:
5,59
